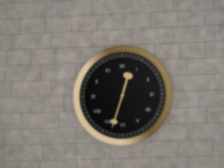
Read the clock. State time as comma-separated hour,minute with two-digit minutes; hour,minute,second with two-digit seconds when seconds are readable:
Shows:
12,33
